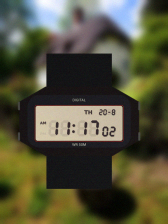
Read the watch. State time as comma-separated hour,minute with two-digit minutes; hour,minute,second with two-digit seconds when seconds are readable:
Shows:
11,17,02
